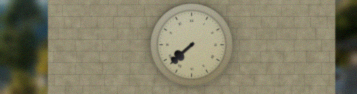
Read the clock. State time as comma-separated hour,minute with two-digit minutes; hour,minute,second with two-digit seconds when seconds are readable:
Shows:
7,38
